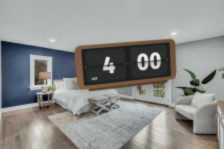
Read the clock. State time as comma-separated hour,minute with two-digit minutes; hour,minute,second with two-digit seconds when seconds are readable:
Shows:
4,00
